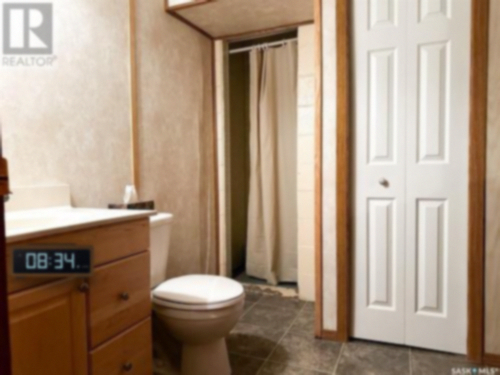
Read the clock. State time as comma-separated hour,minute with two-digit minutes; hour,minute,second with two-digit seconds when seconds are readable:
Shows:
8,34
